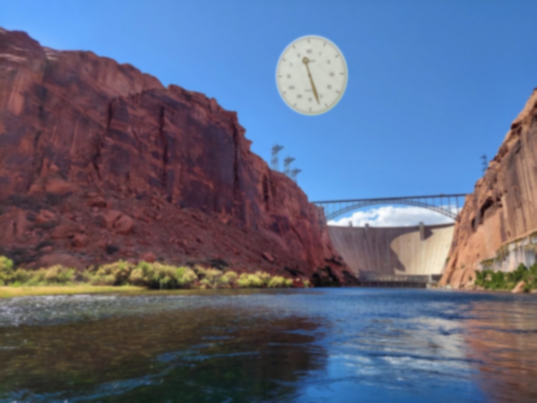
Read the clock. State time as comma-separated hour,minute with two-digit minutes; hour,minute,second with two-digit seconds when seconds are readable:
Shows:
11,27
